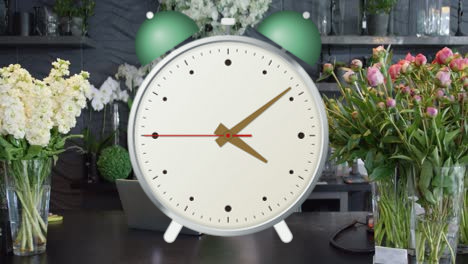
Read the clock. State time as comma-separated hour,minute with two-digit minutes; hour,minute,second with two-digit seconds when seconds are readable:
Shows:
4,08,45
